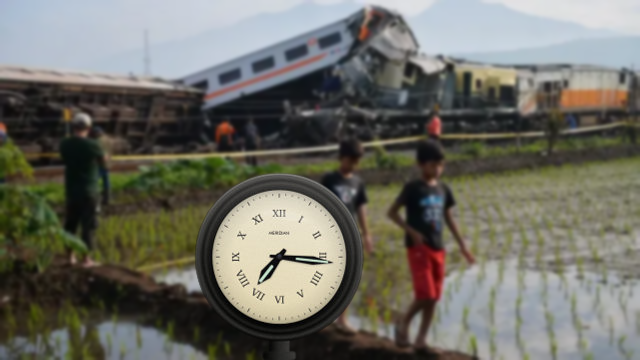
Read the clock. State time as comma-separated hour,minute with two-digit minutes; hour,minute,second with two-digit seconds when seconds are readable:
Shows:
7,16
